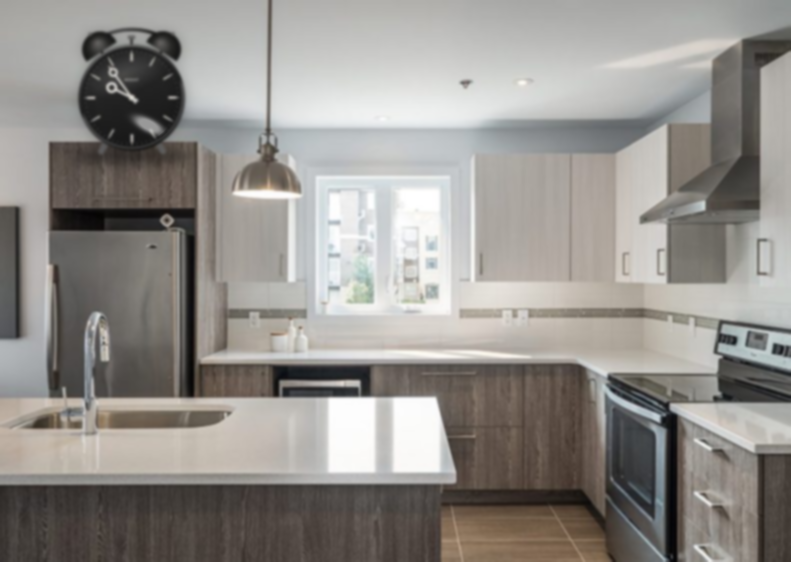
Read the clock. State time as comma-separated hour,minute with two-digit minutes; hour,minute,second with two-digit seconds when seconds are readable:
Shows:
9,54
